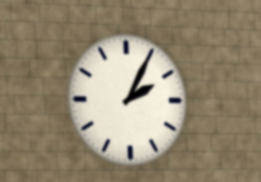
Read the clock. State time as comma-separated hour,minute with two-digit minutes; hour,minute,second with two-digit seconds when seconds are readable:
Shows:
2,05
